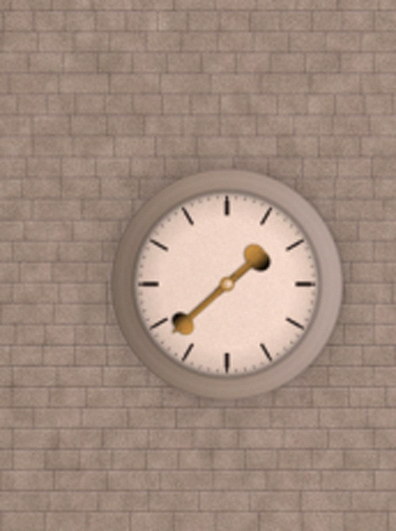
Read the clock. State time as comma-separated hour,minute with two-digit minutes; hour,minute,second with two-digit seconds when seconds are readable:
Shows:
1,38
